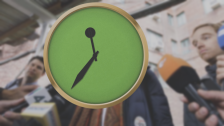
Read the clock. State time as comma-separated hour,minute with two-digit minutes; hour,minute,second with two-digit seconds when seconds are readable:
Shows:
11,36
